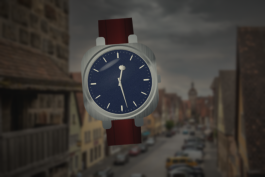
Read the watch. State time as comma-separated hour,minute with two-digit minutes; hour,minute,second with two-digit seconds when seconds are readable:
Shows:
12,28
